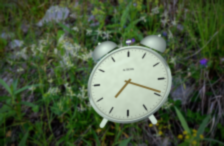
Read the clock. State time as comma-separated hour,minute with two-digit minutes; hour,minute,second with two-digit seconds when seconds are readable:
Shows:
7,19
